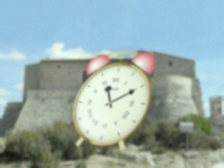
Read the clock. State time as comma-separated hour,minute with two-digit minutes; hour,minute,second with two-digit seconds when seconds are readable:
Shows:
11,10
